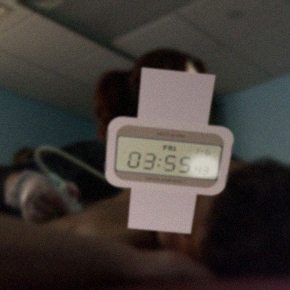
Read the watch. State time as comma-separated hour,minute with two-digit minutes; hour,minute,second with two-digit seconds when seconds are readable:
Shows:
3,55
